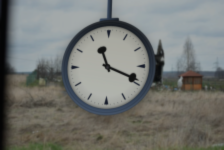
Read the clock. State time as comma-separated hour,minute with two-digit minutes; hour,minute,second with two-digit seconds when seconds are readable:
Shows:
11,19
